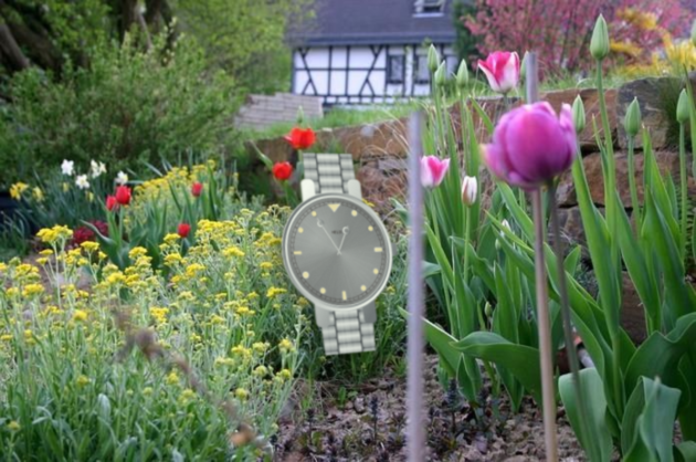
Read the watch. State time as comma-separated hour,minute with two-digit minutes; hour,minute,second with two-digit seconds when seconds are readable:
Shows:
12,55
